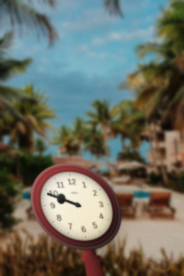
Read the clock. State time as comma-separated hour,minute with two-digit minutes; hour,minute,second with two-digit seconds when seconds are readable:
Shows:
9,49
